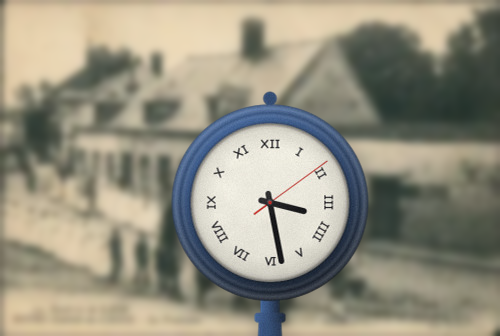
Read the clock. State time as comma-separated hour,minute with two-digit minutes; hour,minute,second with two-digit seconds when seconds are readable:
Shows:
3,28,09
